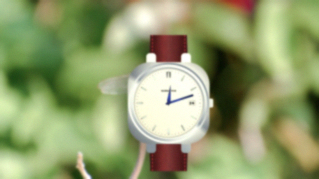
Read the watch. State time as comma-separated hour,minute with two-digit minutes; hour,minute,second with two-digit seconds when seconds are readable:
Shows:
12,12
